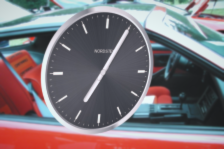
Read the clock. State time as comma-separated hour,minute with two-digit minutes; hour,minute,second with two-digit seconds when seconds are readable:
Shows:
7,05
